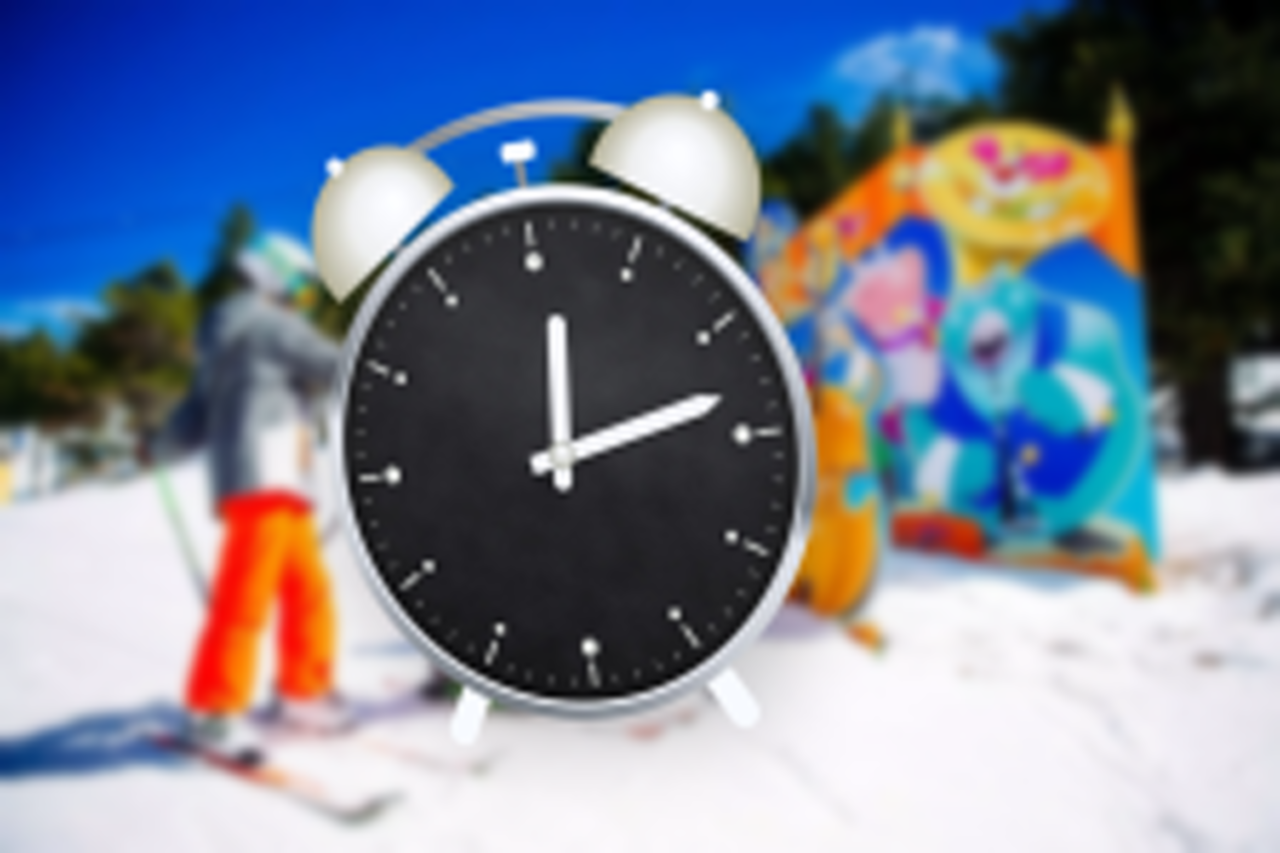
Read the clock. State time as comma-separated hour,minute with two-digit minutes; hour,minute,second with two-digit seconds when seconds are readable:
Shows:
12,13
